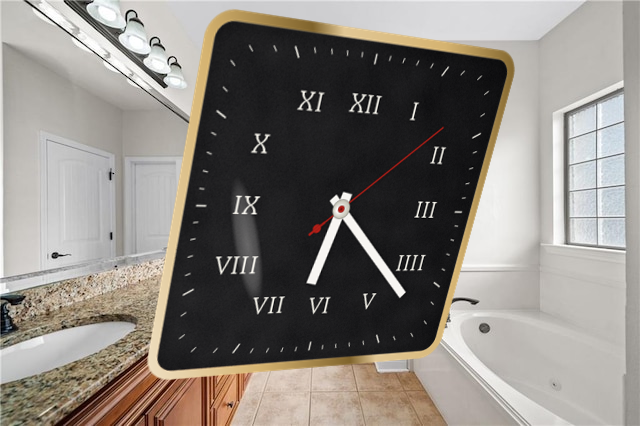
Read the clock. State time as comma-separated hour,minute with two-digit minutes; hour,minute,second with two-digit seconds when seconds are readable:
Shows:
6,22,08
